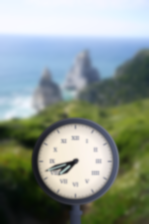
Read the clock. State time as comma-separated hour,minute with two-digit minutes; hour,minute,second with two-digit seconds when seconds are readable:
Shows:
7,42
